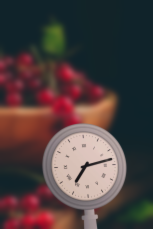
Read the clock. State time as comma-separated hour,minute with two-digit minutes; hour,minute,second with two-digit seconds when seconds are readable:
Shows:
7,13
